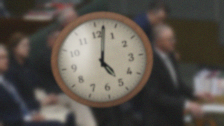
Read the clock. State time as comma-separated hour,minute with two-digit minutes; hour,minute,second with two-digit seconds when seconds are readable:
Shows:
5,02
